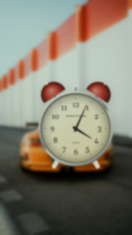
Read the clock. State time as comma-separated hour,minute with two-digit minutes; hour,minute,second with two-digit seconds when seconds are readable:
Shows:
4,04
